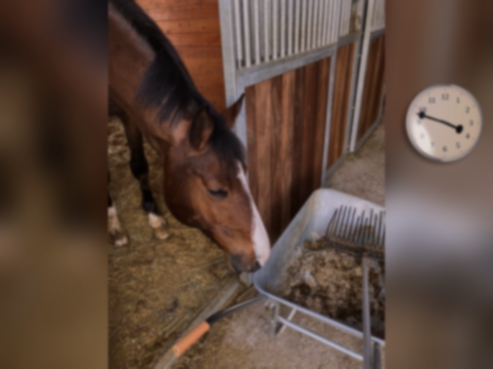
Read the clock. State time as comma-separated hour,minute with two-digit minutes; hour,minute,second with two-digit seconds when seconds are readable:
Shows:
3,48
